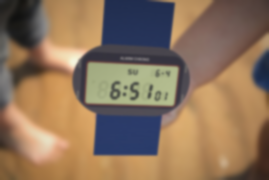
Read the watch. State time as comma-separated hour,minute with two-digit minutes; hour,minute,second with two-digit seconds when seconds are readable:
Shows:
6,51
